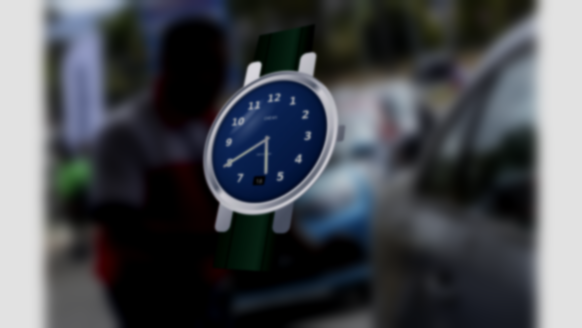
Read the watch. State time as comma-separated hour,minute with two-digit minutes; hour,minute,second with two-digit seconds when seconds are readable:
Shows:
5,40
